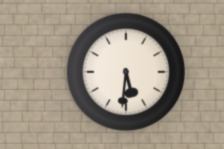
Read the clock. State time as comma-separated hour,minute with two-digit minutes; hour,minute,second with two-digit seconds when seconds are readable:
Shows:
5,31
